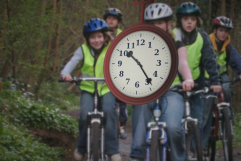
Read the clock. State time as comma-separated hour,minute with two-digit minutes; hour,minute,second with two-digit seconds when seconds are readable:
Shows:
10,24
